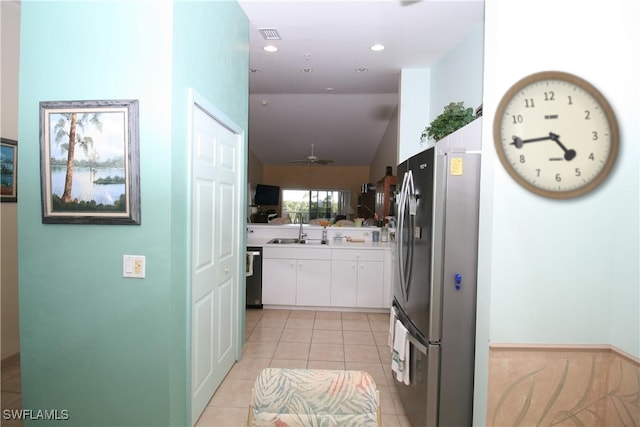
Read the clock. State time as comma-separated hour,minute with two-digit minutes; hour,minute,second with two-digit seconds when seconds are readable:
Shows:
4,44
